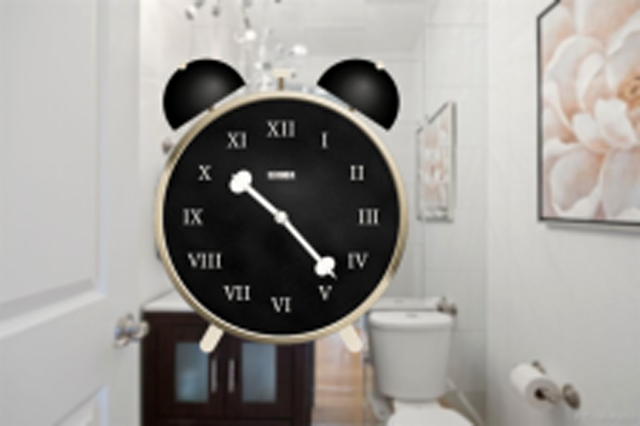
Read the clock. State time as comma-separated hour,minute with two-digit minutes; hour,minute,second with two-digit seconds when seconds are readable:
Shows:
10,23
